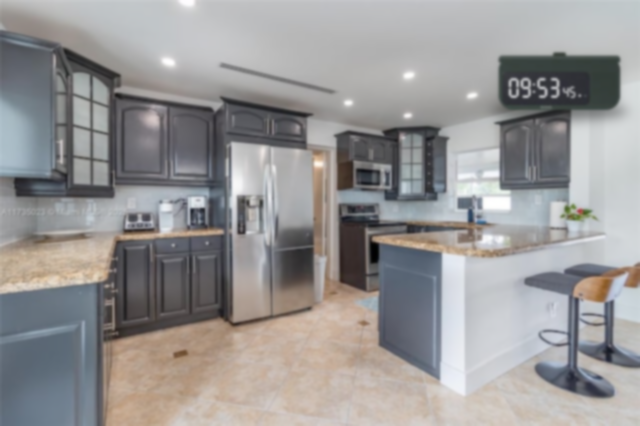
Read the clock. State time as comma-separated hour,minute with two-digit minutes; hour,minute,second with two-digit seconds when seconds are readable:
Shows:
9,53
